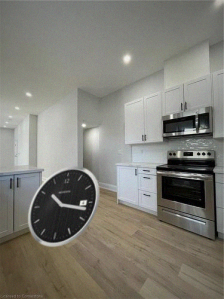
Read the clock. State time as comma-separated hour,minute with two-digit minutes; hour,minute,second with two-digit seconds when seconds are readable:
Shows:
10,17
